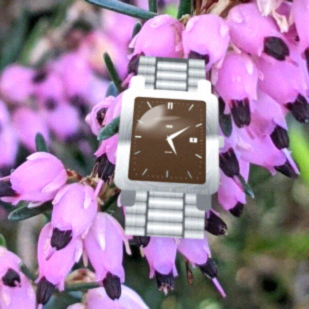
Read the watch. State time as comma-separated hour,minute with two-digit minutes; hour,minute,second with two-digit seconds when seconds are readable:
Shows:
5,09
